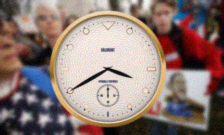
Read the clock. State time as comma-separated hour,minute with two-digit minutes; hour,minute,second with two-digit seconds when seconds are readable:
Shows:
3,40
